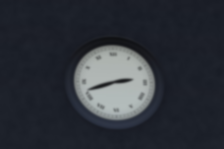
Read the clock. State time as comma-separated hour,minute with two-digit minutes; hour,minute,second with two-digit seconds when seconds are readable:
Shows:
2,42
